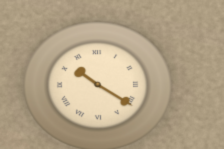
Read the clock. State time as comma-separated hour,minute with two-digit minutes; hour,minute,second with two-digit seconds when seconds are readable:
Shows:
10,21
